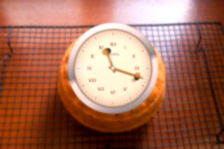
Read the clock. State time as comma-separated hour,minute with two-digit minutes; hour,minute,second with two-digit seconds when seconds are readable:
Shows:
11,18
